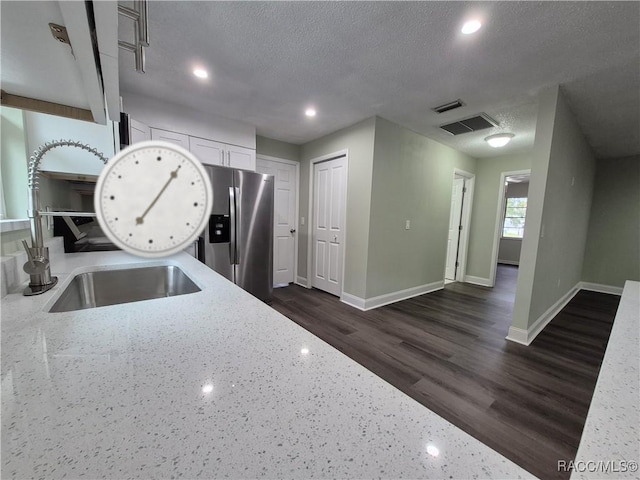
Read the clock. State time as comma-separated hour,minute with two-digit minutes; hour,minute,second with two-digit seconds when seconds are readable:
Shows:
7,05
